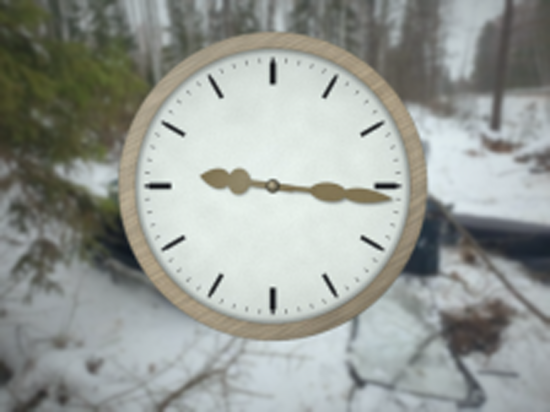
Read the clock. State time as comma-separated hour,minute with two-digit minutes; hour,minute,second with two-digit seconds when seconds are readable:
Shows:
9,16
